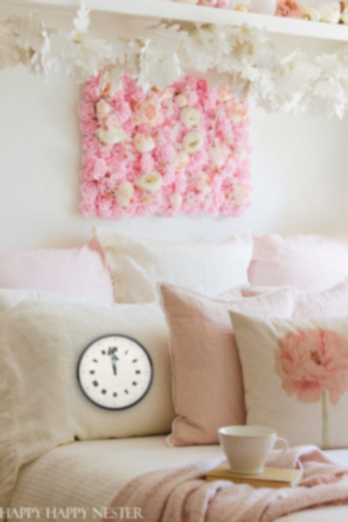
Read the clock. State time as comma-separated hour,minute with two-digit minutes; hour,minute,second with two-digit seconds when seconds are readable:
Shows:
11,58
